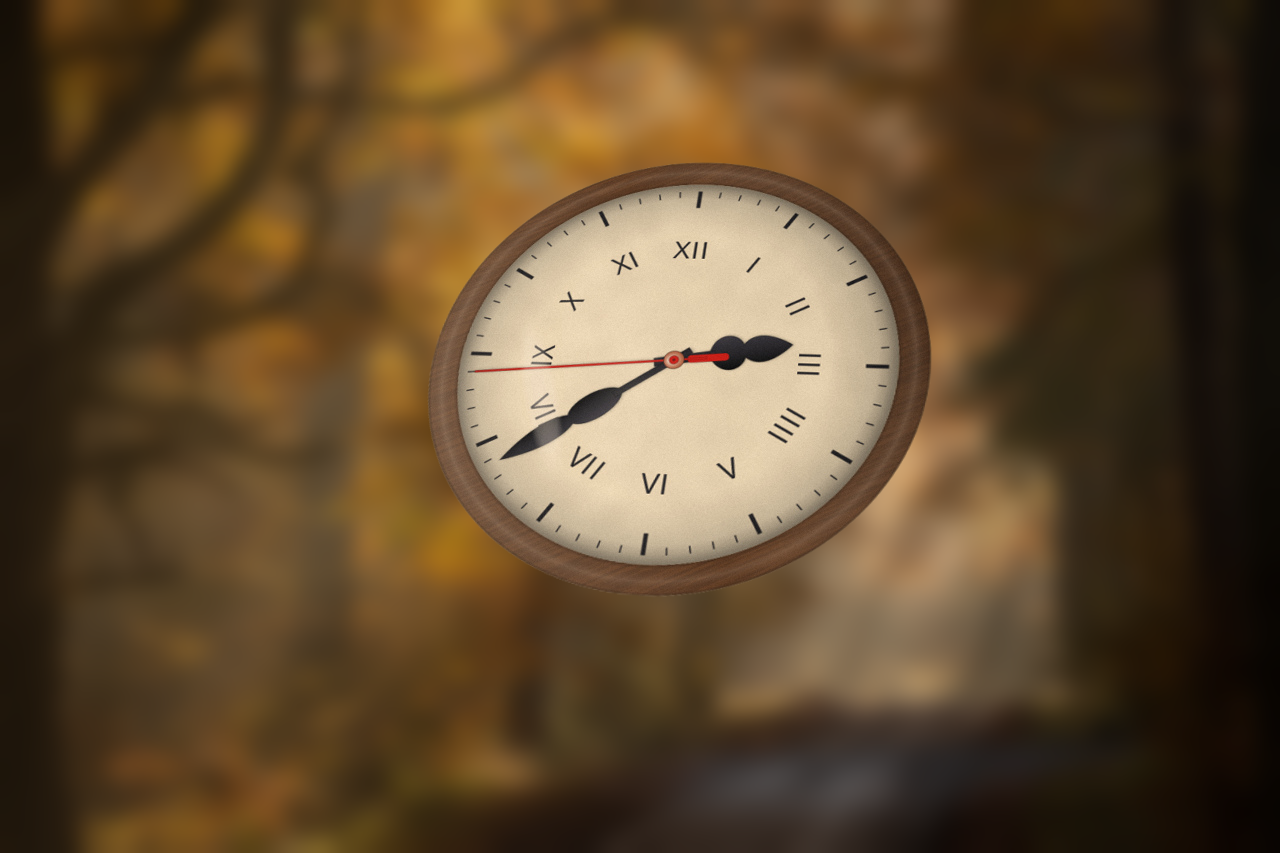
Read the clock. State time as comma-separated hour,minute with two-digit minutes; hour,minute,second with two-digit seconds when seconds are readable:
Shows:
2,38,44
